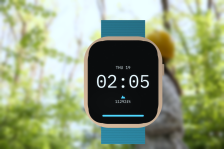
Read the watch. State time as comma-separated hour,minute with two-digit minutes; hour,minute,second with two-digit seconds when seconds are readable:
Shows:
2,05
